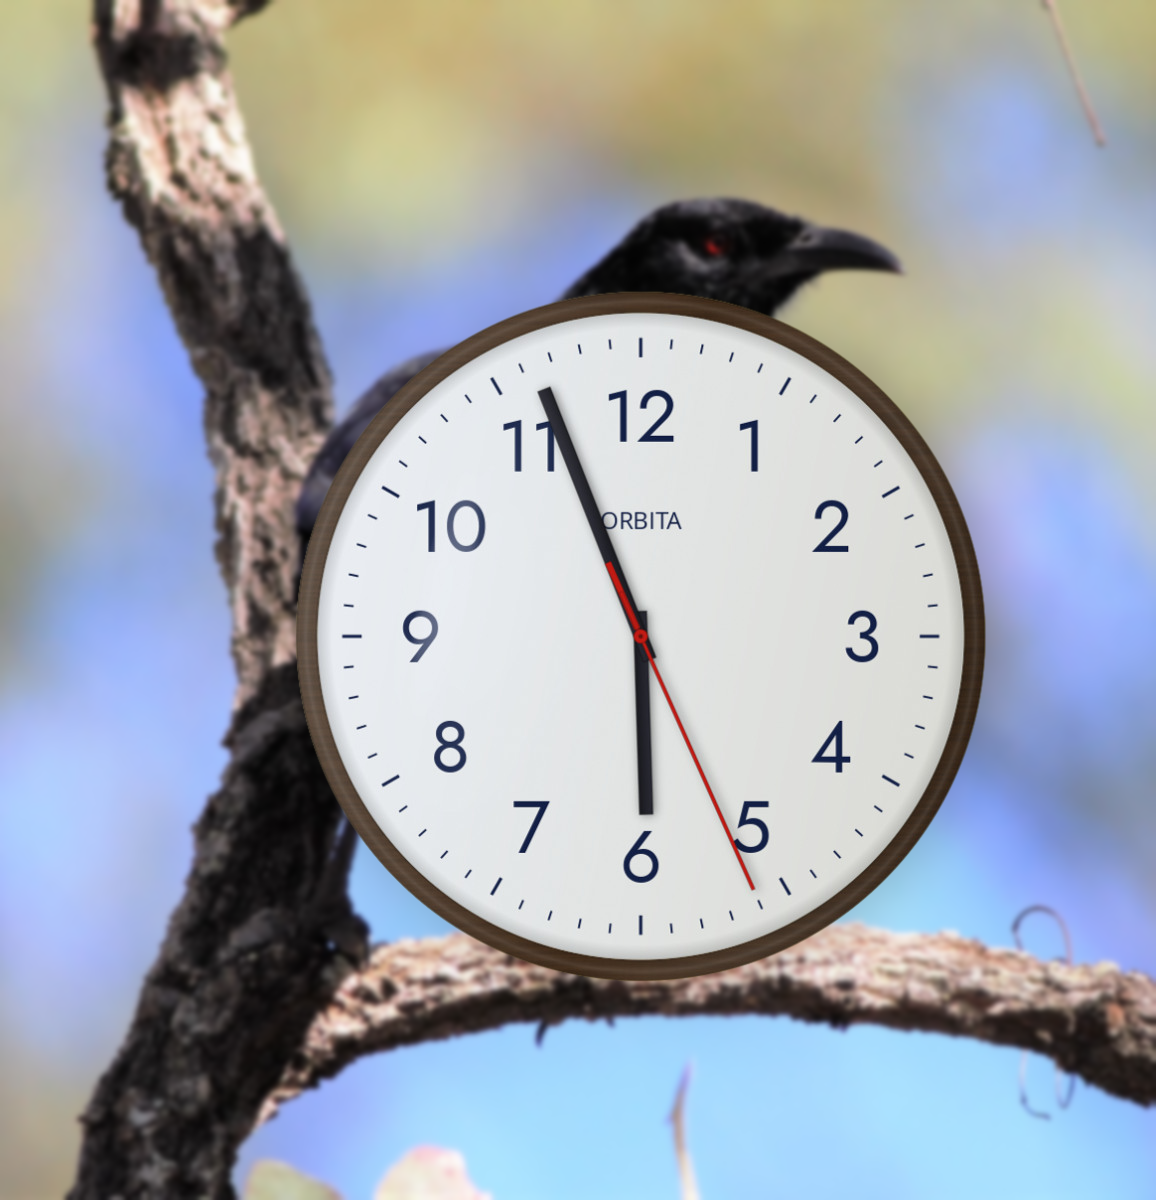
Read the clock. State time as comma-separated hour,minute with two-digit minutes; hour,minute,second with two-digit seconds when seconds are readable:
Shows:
5,56,26
